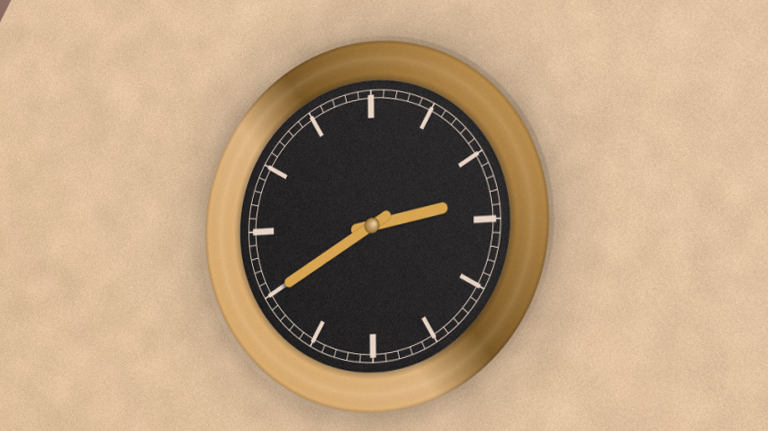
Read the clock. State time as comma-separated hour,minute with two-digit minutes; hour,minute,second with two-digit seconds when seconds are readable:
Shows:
2,40
